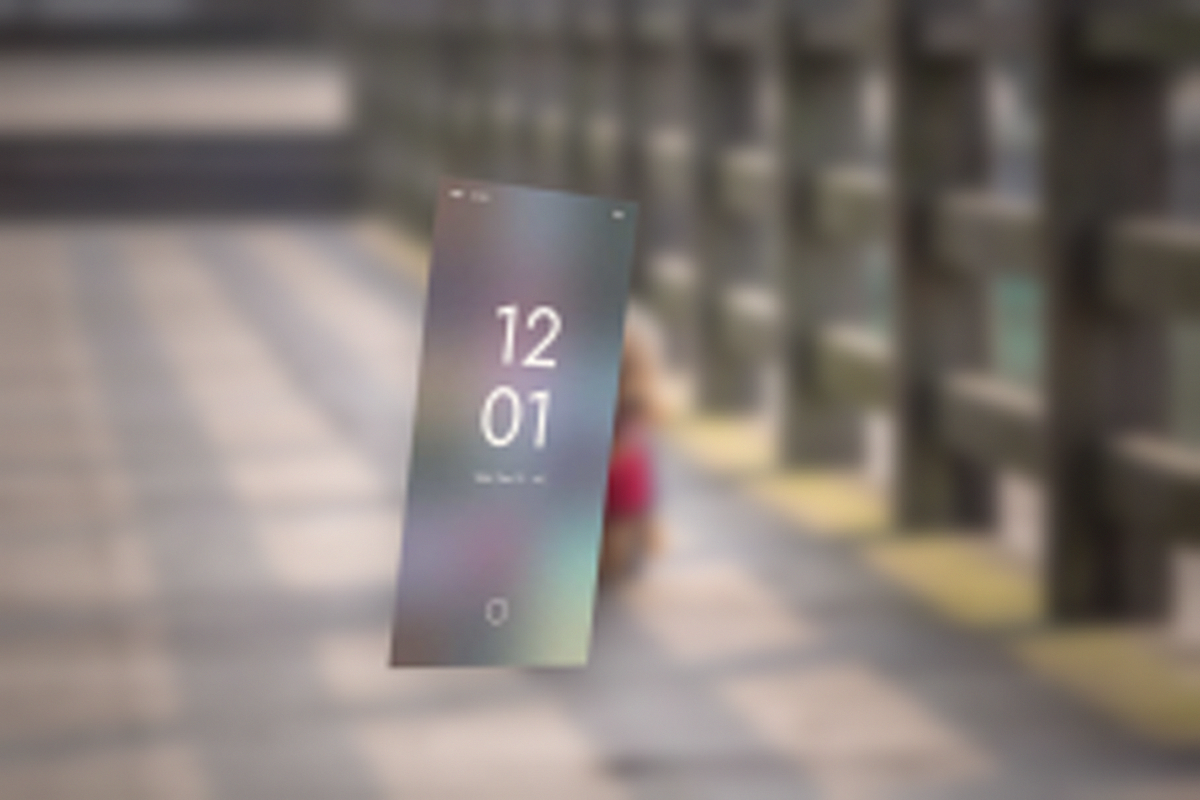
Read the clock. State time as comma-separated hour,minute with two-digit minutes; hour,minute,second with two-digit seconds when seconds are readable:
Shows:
12,01
